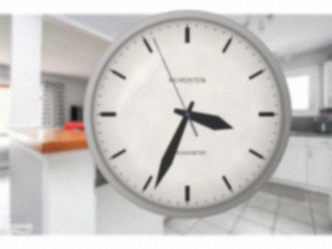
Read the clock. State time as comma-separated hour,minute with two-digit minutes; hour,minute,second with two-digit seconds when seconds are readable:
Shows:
3,33,56
